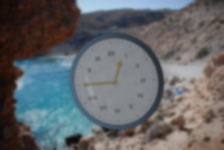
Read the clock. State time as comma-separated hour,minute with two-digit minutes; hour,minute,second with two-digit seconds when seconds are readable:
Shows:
12,45
